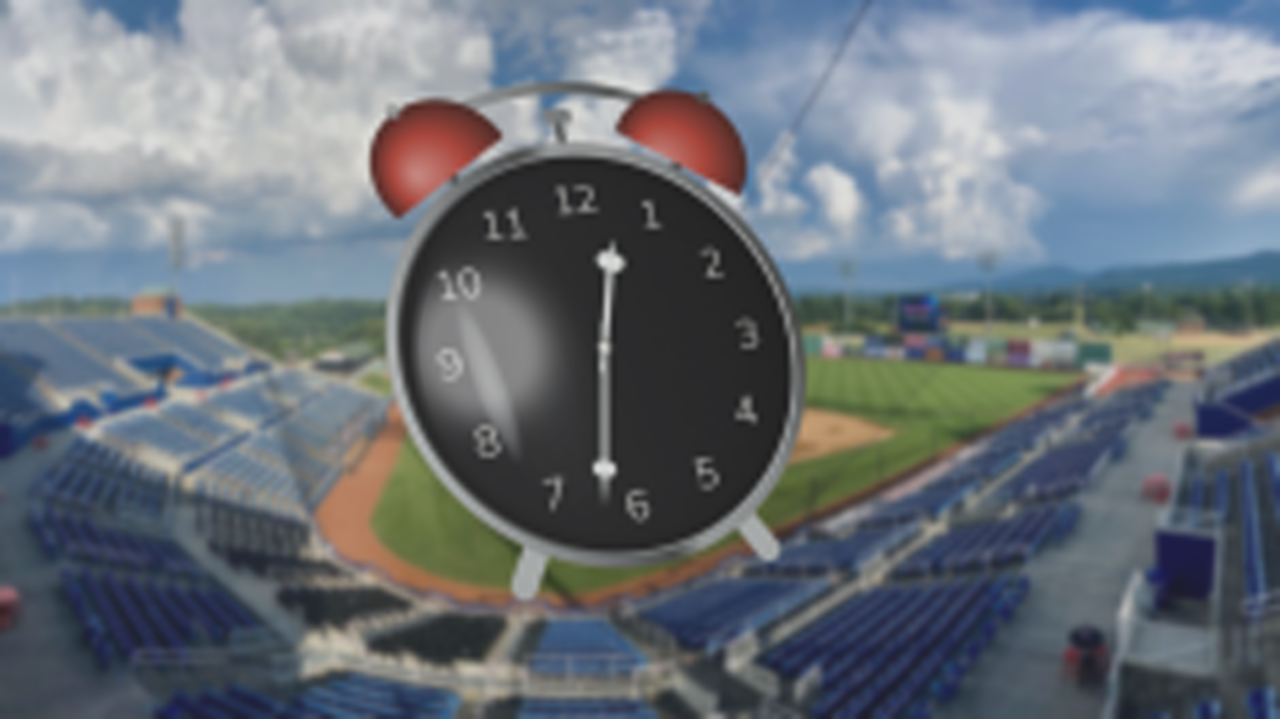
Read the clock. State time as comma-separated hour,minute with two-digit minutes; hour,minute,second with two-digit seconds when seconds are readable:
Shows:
12,32
